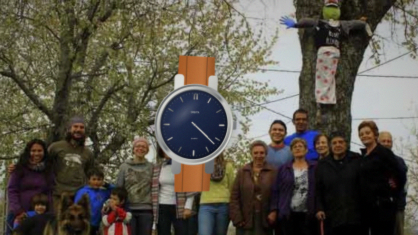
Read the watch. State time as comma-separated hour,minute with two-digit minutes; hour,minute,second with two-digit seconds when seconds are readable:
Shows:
4,22
